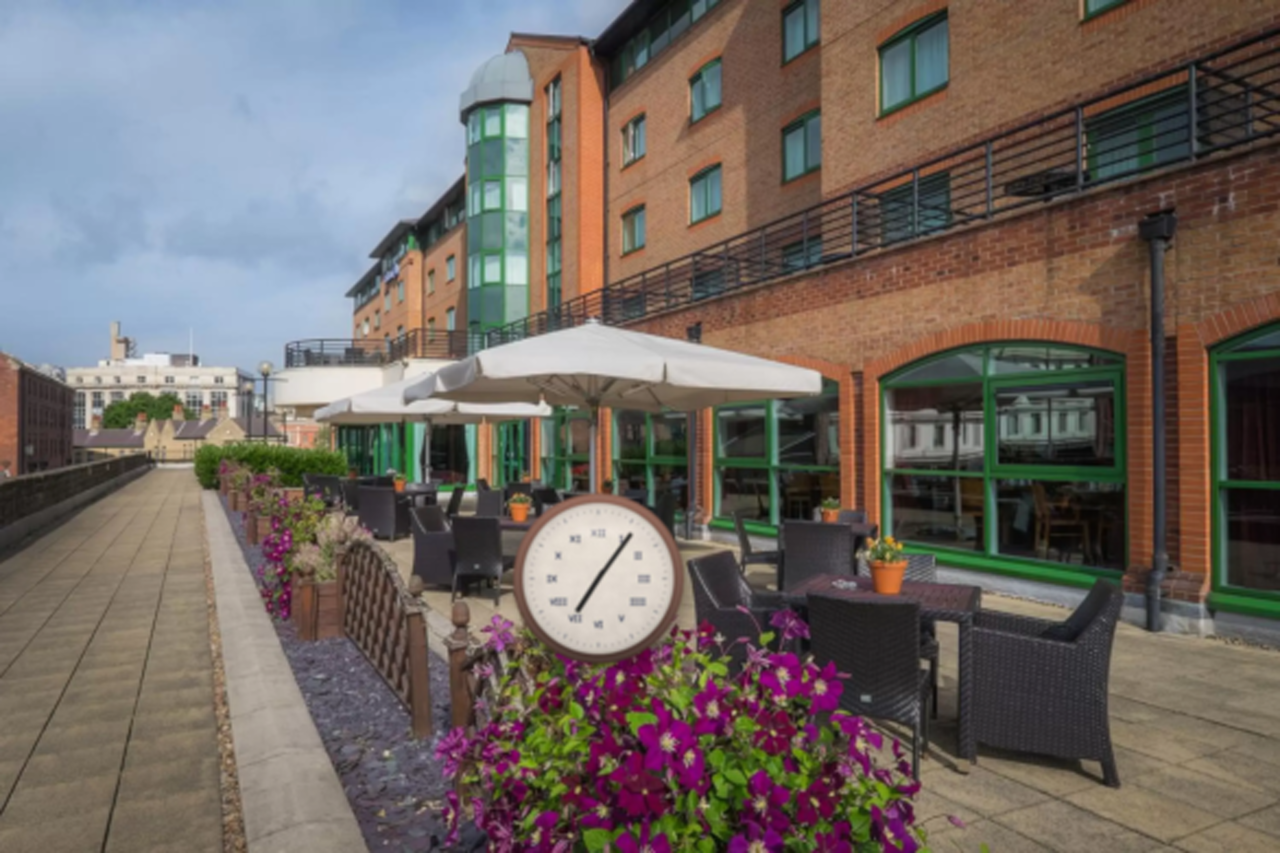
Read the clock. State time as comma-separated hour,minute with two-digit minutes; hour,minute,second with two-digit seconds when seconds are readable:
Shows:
7,06
